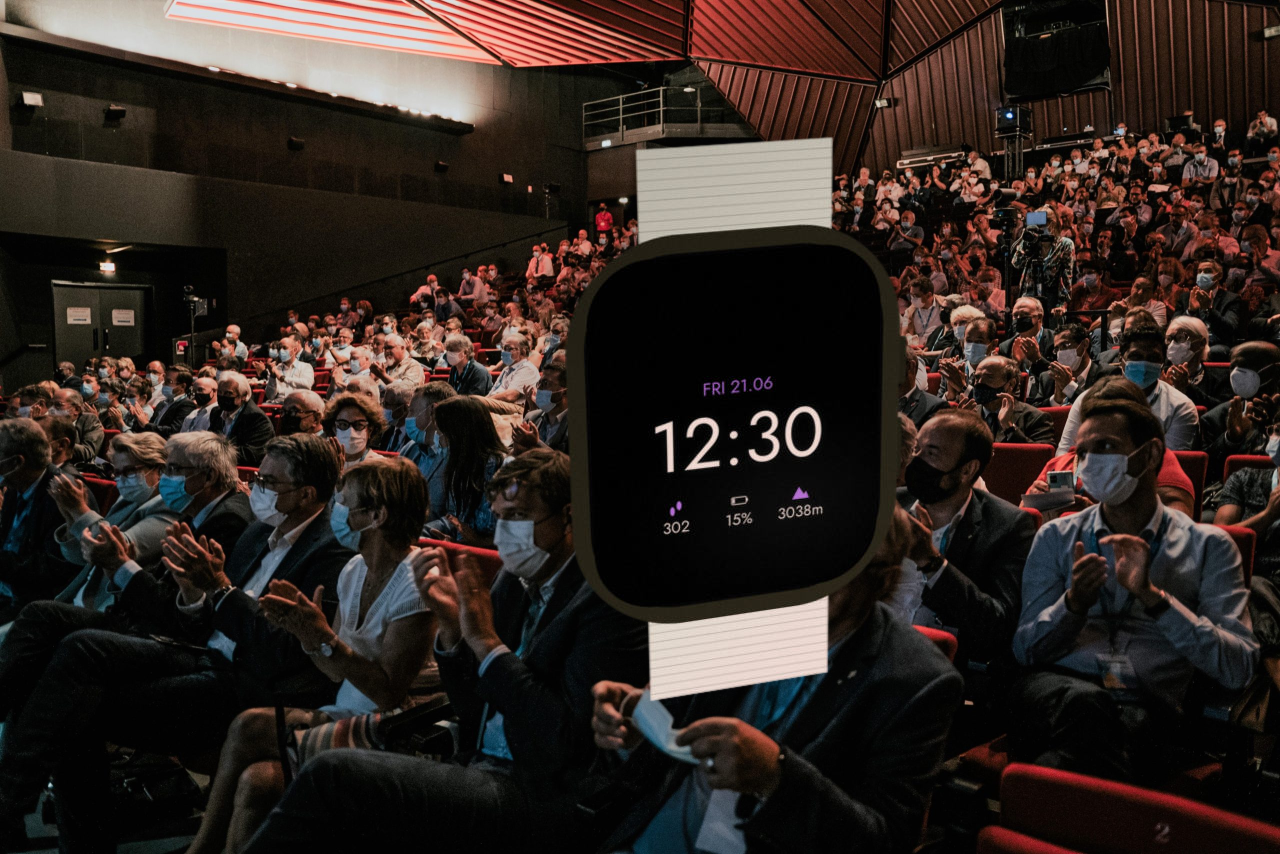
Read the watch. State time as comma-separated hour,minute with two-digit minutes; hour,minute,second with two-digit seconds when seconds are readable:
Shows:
12,30
